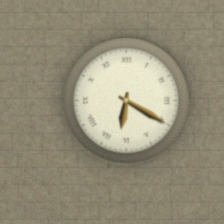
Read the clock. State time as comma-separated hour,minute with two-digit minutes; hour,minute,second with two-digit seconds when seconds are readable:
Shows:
6,20
